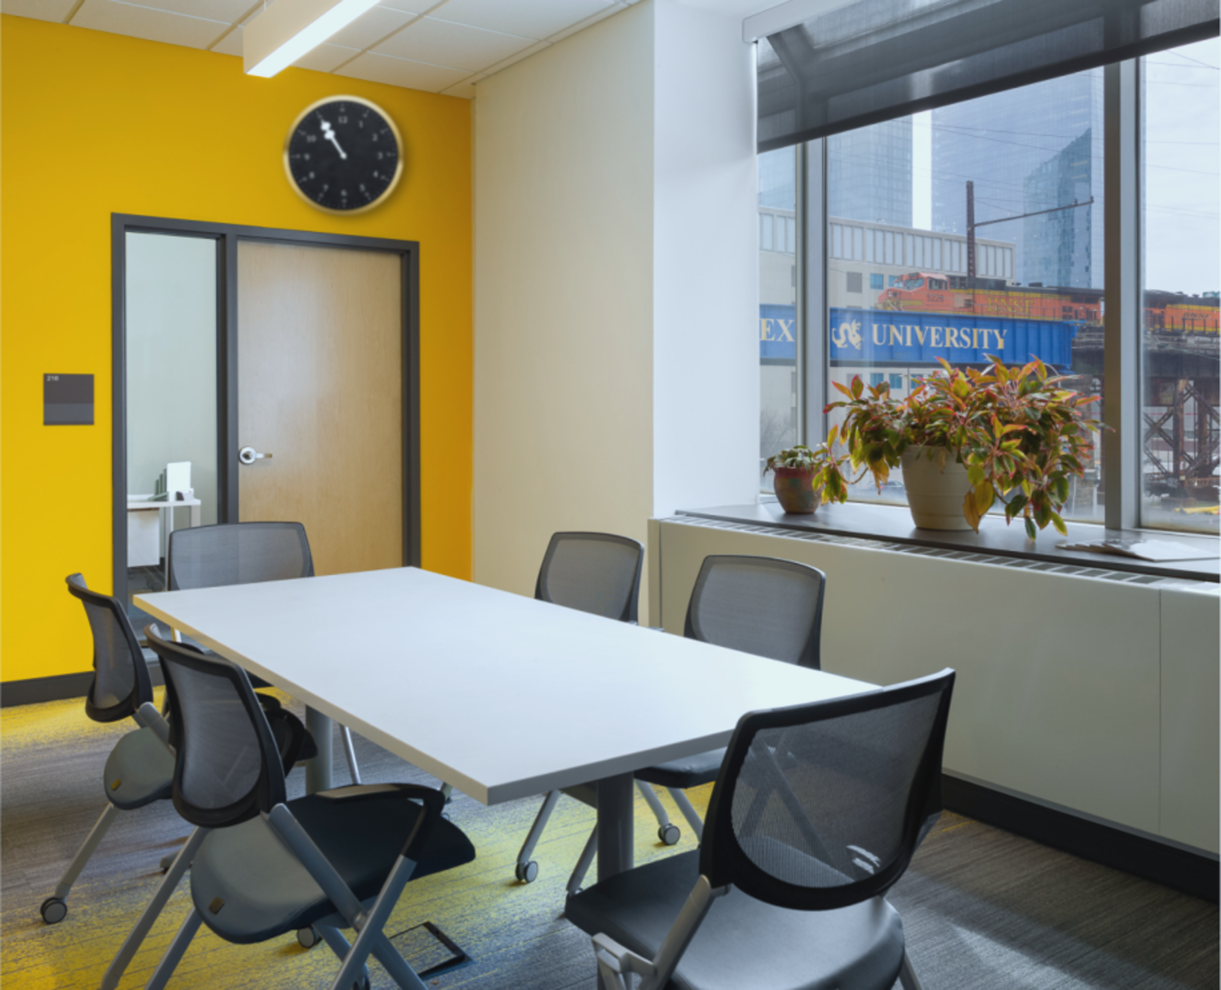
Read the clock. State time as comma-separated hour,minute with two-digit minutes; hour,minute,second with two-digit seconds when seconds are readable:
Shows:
10,55
